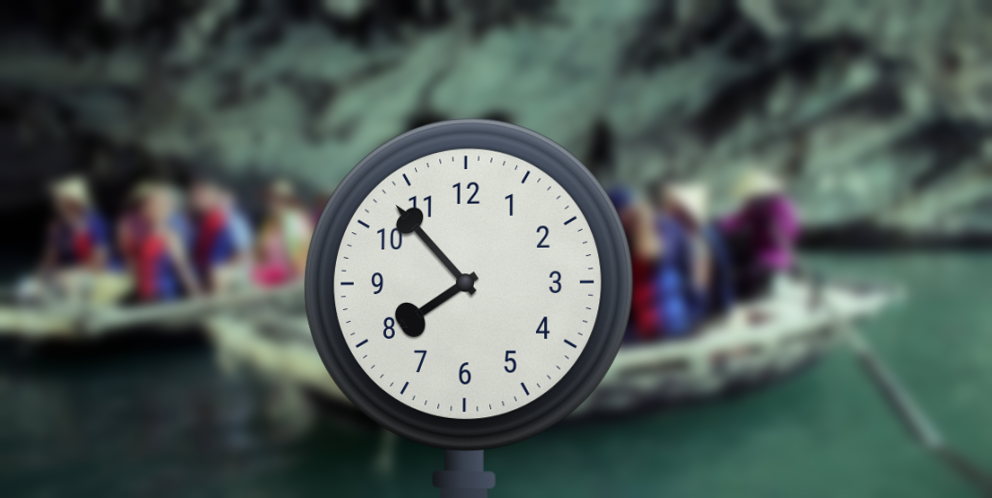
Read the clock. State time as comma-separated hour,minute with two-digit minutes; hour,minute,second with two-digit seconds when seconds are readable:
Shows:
7,53
